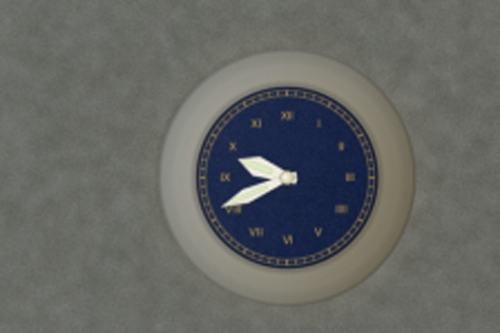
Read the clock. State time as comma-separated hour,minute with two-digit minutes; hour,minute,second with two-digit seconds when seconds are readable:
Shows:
9,41
